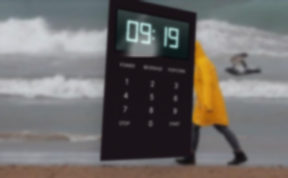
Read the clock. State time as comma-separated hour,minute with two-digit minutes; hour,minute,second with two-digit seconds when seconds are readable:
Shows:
9,19
